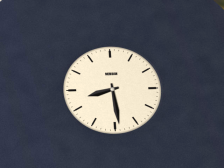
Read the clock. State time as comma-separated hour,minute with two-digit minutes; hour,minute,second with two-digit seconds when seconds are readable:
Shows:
8,29
